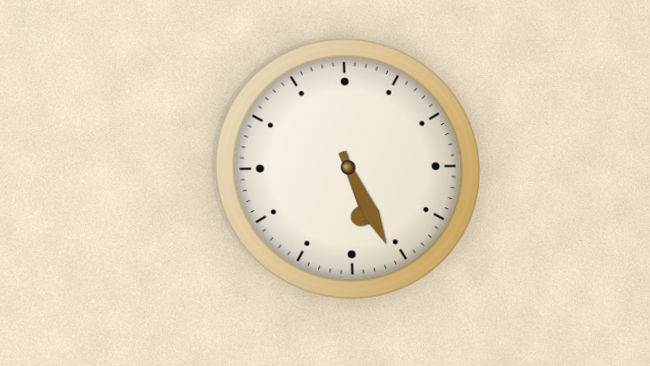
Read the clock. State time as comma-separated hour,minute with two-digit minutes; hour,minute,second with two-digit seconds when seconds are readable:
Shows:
5,26
